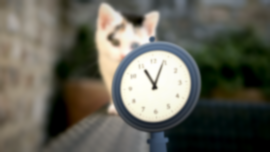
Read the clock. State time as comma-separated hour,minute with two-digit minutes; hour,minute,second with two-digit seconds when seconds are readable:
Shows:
11,04
